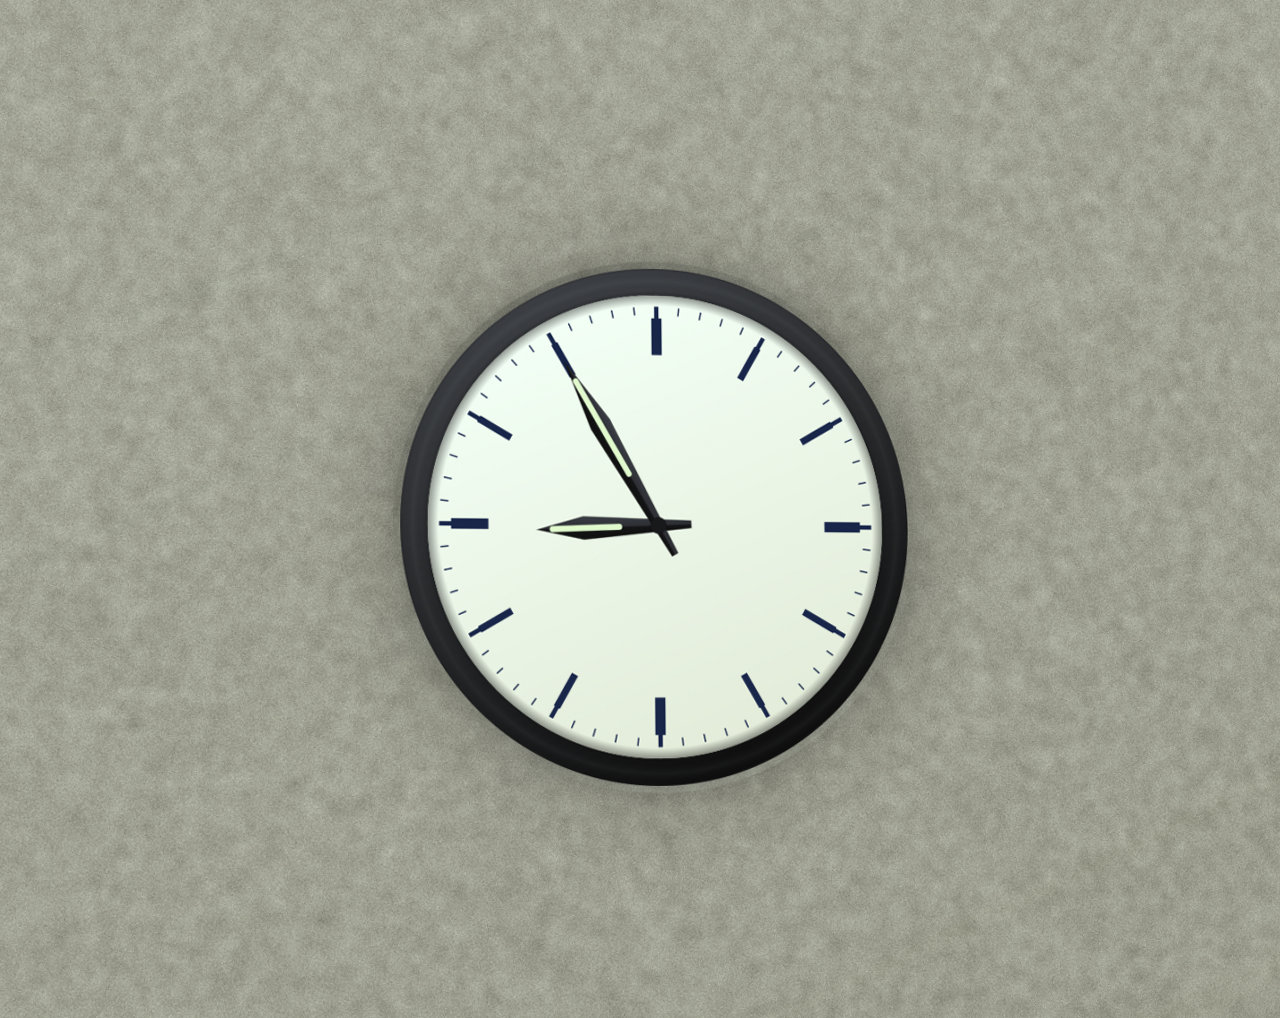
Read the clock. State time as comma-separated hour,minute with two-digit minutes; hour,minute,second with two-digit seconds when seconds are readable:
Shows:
8,55
